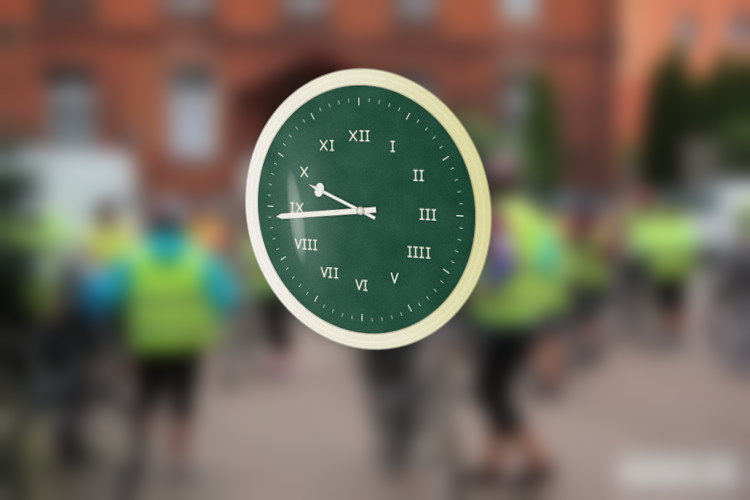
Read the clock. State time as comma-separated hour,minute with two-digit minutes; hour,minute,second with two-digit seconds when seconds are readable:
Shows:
9,44
